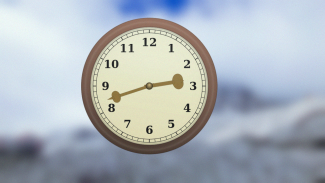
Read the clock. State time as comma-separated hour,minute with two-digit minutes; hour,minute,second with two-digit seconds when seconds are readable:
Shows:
2,42
